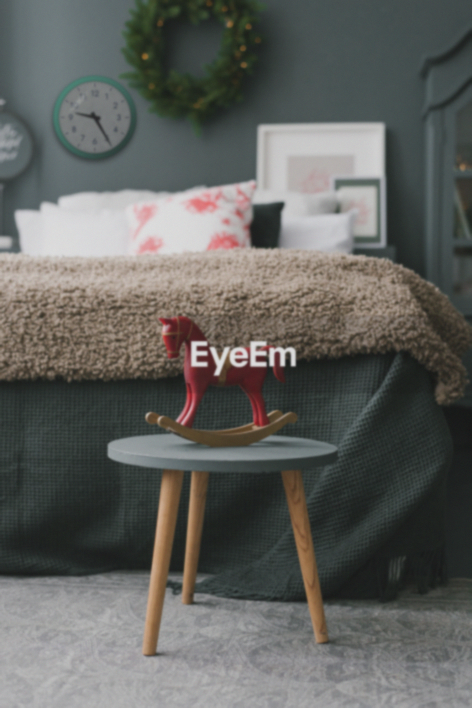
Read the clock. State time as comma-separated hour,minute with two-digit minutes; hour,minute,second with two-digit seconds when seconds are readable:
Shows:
9,25
